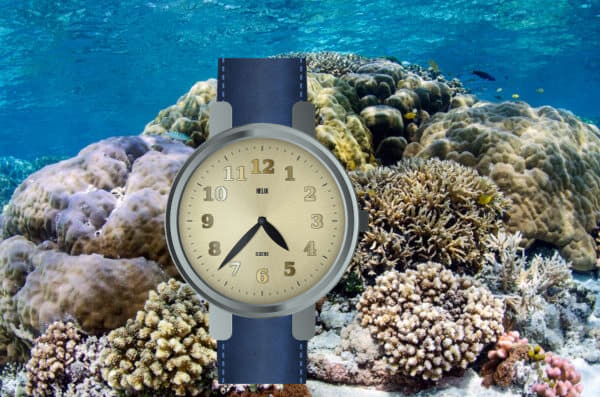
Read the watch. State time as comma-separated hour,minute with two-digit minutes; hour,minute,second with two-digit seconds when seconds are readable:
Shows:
4,37
